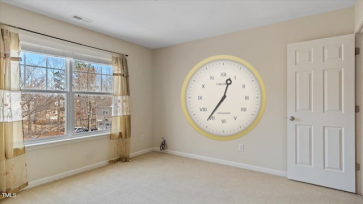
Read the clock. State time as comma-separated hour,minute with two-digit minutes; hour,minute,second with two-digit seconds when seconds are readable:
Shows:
12,36
